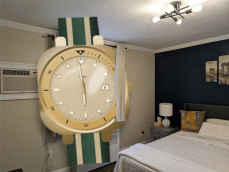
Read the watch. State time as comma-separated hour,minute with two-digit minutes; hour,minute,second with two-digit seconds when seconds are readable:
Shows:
5,59
